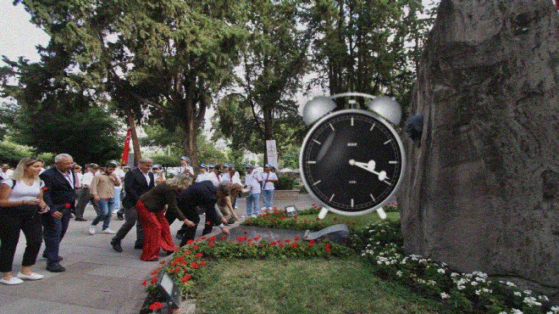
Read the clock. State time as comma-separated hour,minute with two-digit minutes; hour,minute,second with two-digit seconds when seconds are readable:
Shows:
3,19
